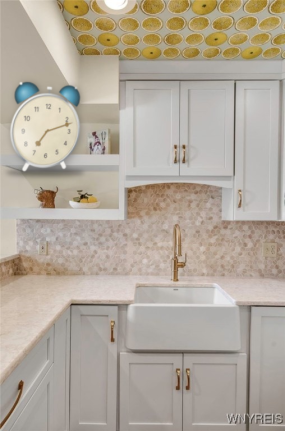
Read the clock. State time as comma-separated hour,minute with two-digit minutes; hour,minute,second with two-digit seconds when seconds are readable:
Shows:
7,12
